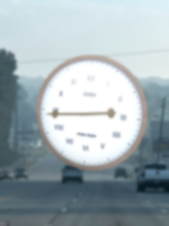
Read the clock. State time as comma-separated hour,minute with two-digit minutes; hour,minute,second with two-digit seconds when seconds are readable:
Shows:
2,44
